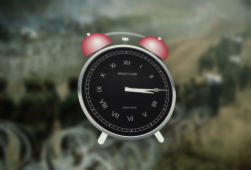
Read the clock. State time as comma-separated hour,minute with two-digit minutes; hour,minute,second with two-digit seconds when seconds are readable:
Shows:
3,15
